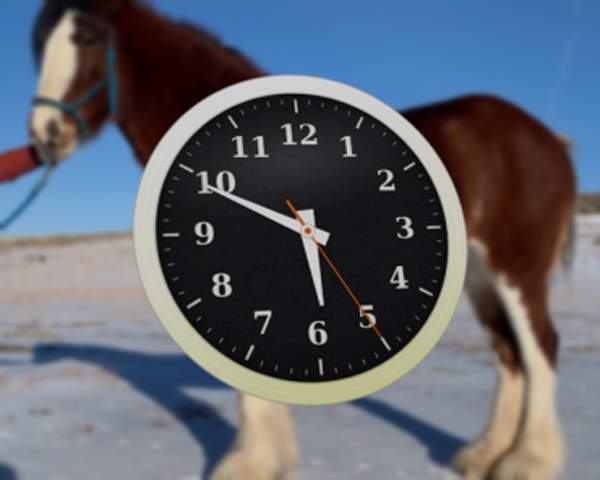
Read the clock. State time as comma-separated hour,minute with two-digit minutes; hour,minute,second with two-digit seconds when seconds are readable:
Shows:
5,49,25
